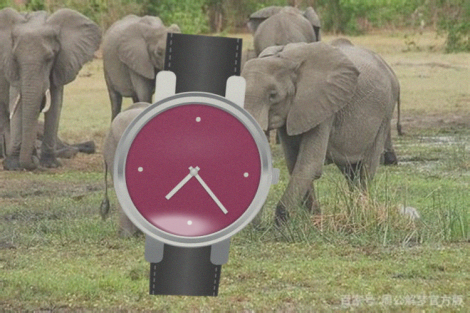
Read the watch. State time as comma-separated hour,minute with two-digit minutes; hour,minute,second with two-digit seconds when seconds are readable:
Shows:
7,23
